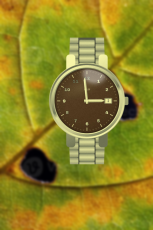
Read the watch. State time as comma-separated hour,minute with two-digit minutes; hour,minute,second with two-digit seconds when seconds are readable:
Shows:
2,59
